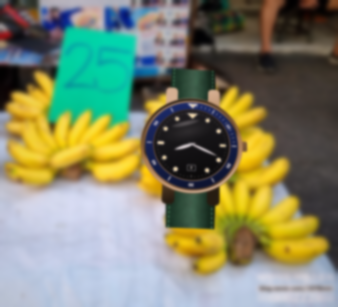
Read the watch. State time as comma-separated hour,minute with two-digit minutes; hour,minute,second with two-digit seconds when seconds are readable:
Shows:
8,19
